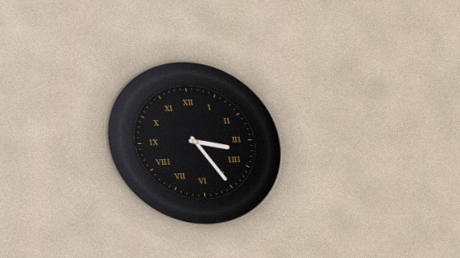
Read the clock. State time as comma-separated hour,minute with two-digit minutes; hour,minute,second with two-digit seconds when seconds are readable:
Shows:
3,25
